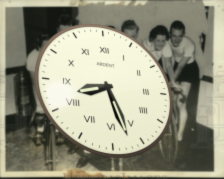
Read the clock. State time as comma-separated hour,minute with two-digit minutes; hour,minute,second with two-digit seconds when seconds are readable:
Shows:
8,27
